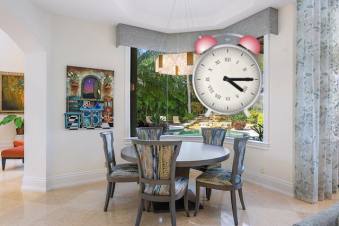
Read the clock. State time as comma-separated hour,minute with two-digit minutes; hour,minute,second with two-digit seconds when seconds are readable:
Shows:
4,15
